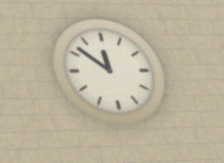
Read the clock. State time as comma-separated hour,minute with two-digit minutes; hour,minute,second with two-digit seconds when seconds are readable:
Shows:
11,52
